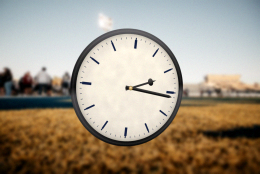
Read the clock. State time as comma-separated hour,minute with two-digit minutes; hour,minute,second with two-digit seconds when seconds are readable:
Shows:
2,16
